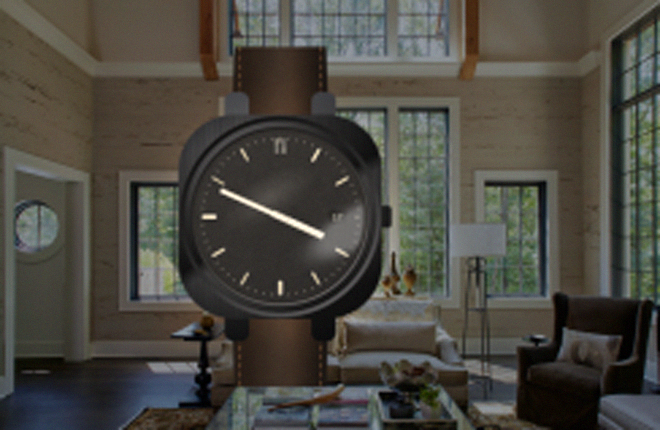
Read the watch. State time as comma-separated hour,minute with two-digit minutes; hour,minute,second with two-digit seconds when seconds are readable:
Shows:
3,49
